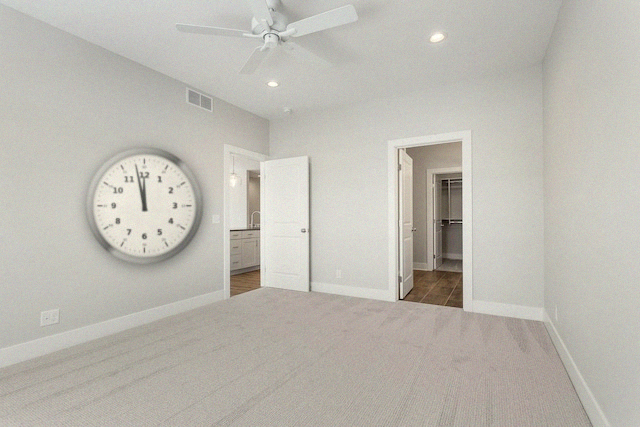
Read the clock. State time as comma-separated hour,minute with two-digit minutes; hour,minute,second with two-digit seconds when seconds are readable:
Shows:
11,58
